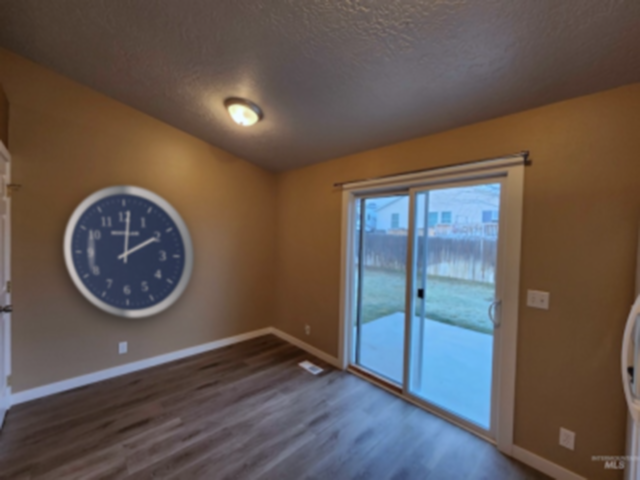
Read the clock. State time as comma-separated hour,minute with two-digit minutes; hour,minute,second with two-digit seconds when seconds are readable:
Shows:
2,01
